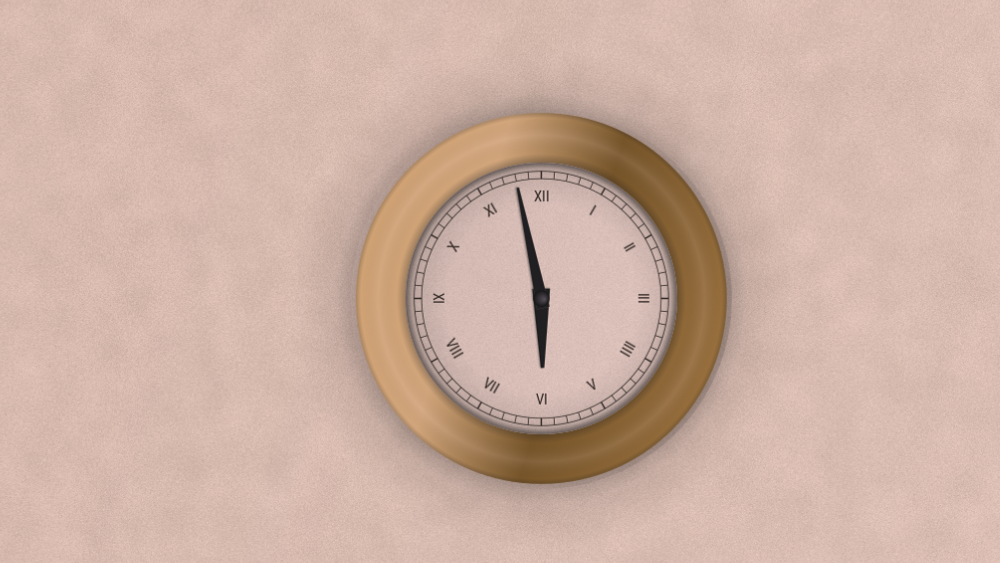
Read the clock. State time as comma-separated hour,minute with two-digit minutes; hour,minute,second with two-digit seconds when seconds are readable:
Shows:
5,58
